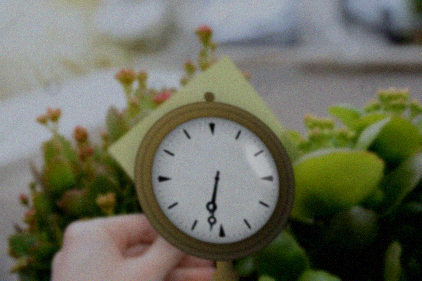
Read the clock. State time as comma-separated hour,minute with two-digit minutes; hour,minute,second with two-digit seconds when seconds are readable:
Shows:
6,32
